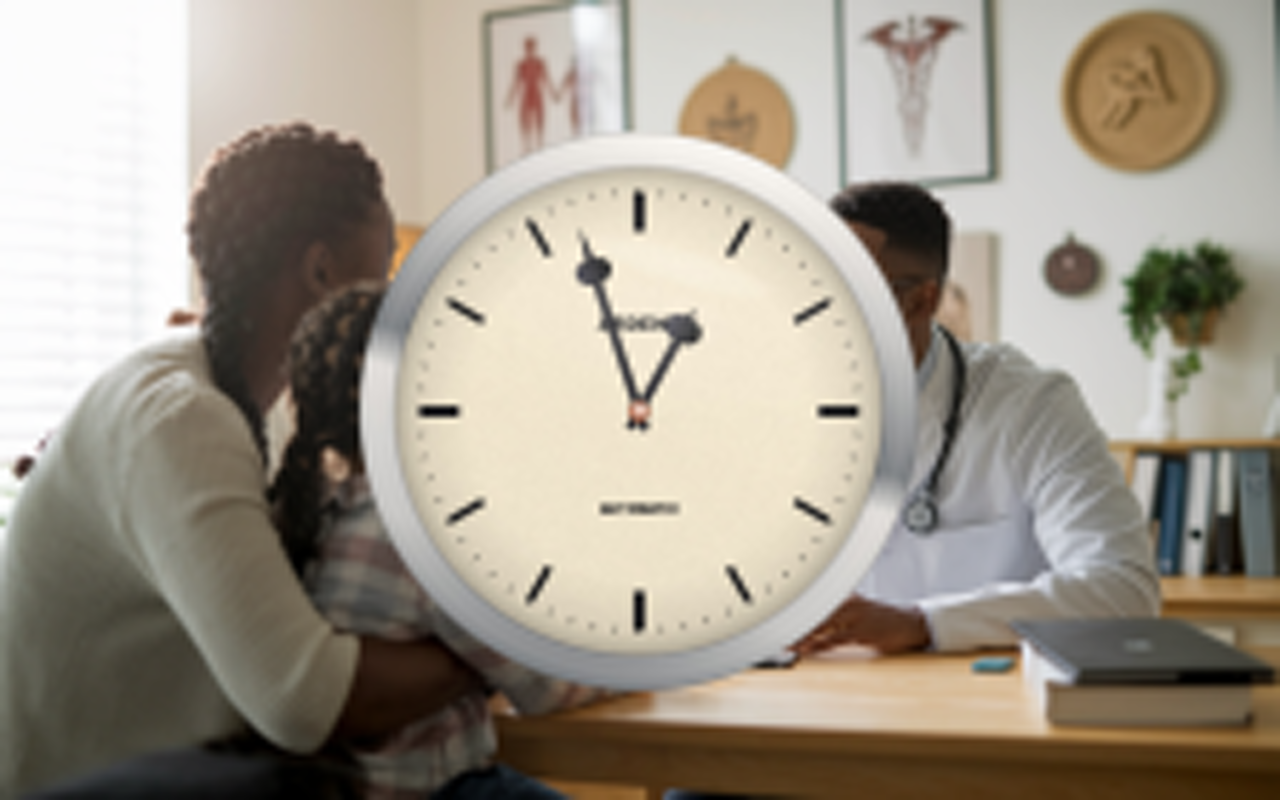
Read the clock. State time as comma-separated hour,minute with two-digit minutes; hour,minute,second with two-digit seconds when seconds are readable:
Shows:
12,57
